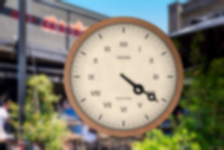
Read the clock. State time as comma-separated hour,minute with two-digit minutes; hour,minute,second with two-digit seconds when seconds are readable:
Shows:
4,21
